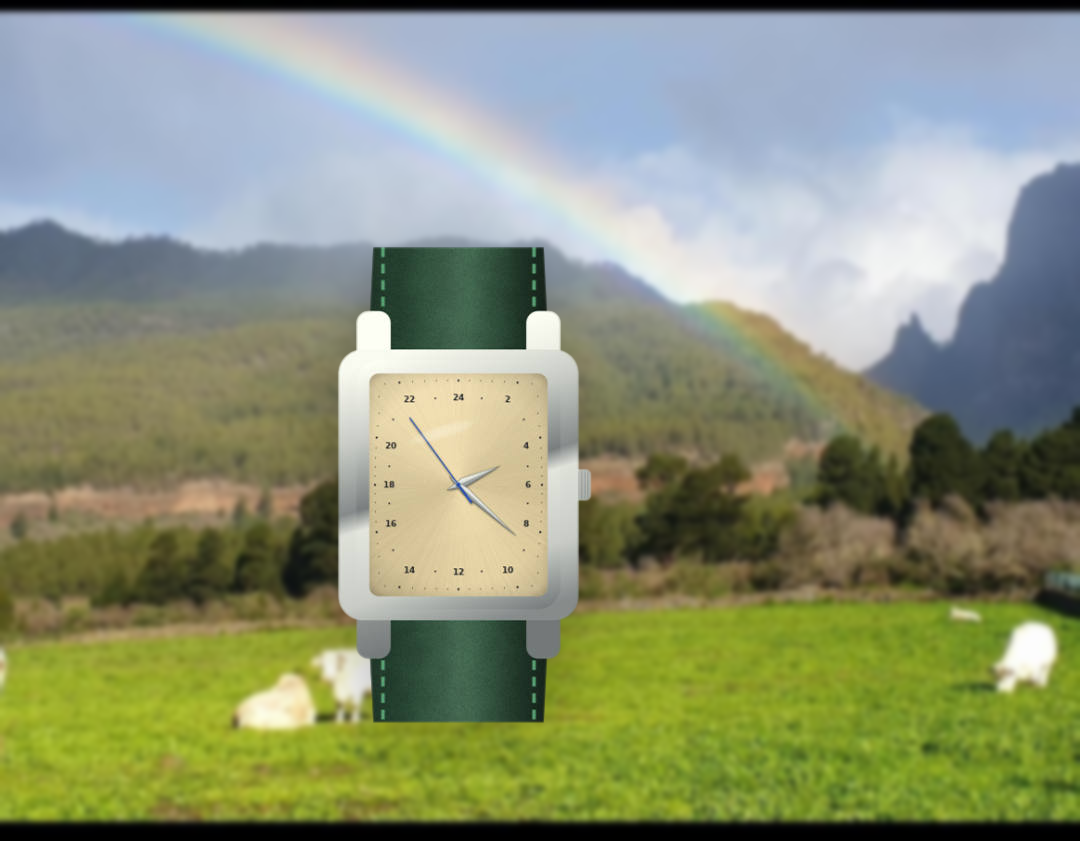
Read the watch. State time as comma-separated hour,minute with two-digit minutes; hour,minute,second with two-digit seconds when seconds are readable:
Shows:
4,21,54
